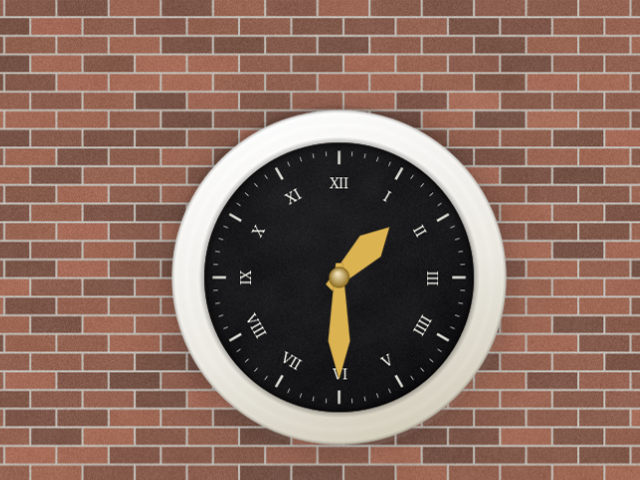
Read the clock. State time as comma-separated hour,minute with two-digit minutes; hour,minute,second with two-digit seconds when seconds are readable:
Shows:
1,30
